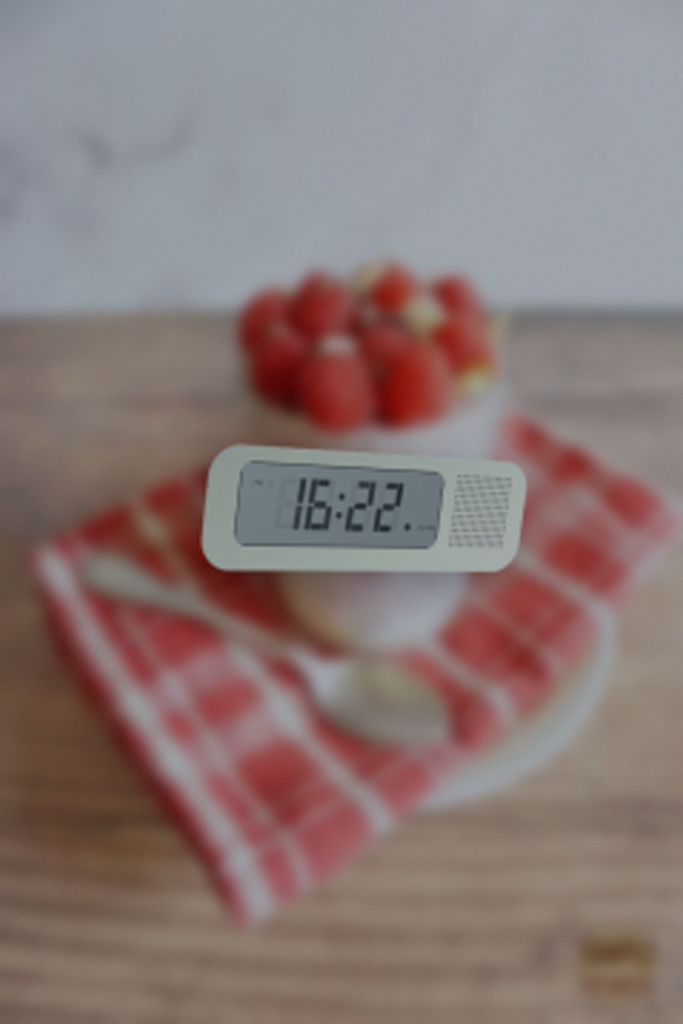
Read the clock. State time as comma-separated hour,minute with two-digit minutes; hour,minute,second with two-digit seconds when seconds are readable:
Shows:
16,22
